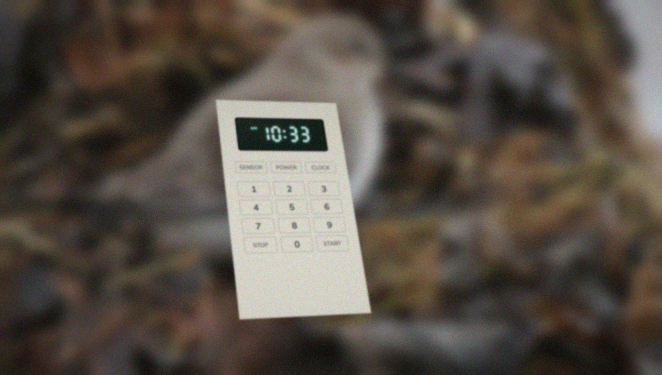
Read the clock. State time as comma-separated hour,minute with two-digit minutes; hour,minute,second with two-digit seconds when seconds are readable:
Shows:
10,33
